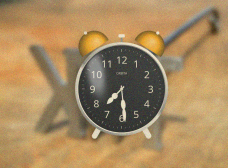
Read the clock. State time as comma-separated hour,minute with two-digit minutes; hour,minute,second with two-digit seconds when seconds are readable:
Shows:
7,29
